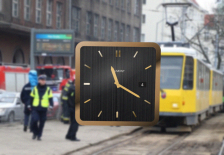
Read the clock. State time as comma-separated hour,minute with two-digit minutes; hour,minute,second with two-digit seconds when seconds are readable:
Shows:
11,20
